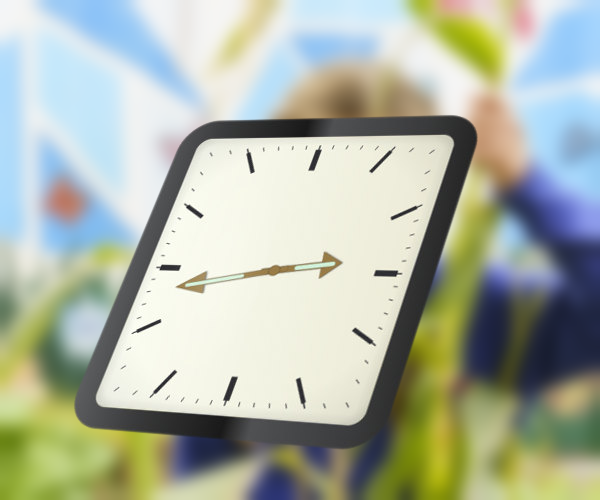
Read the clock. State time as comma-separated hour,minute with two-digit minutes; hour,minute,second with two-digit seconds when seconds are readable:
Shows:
2,43
